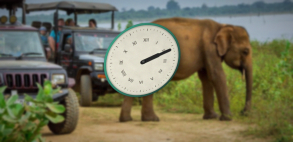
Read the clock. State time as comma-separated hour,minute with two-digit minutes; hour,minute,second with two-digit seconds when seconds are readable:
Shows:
2,11
